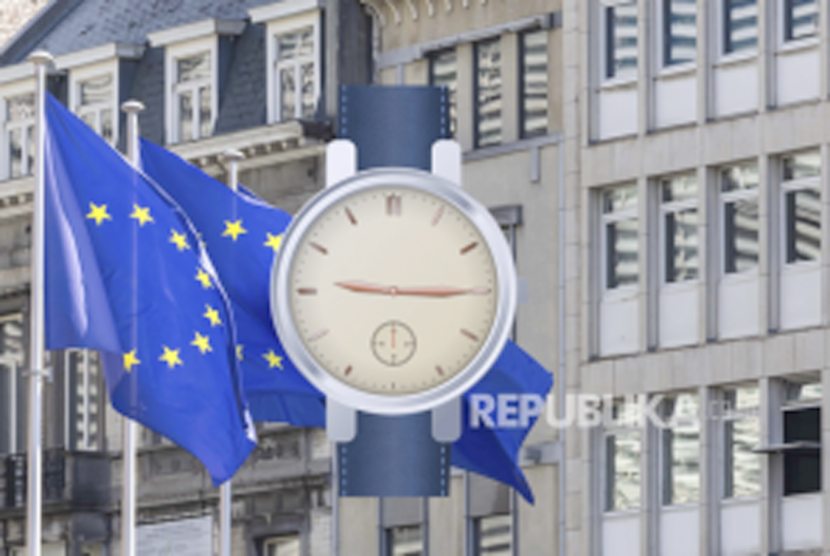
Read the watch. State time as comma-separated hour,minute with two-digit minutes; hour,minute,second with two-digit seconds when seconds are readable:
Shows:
9,15
